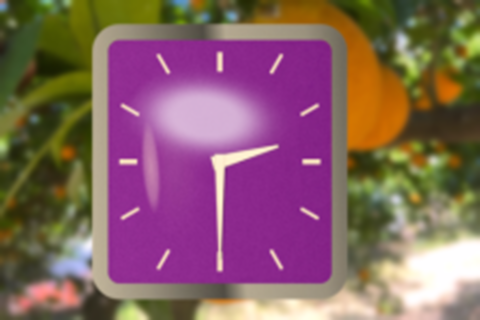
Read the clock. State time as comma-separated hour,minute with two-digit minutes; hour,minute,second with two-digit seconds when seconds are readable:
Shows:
2,30
